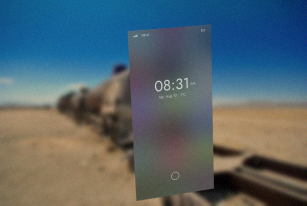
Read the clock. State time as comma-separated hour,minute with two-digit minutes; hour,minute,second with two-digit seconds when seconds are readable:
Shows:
8,31
